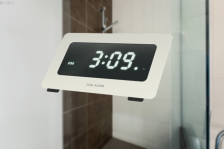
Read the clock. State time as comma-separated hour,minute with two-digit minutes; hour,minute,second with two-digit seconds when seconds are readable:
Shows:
3,09
